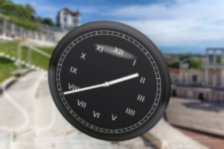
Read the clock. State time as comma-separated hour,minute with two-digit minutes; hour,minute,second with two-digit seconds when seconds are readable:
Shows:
1,39
